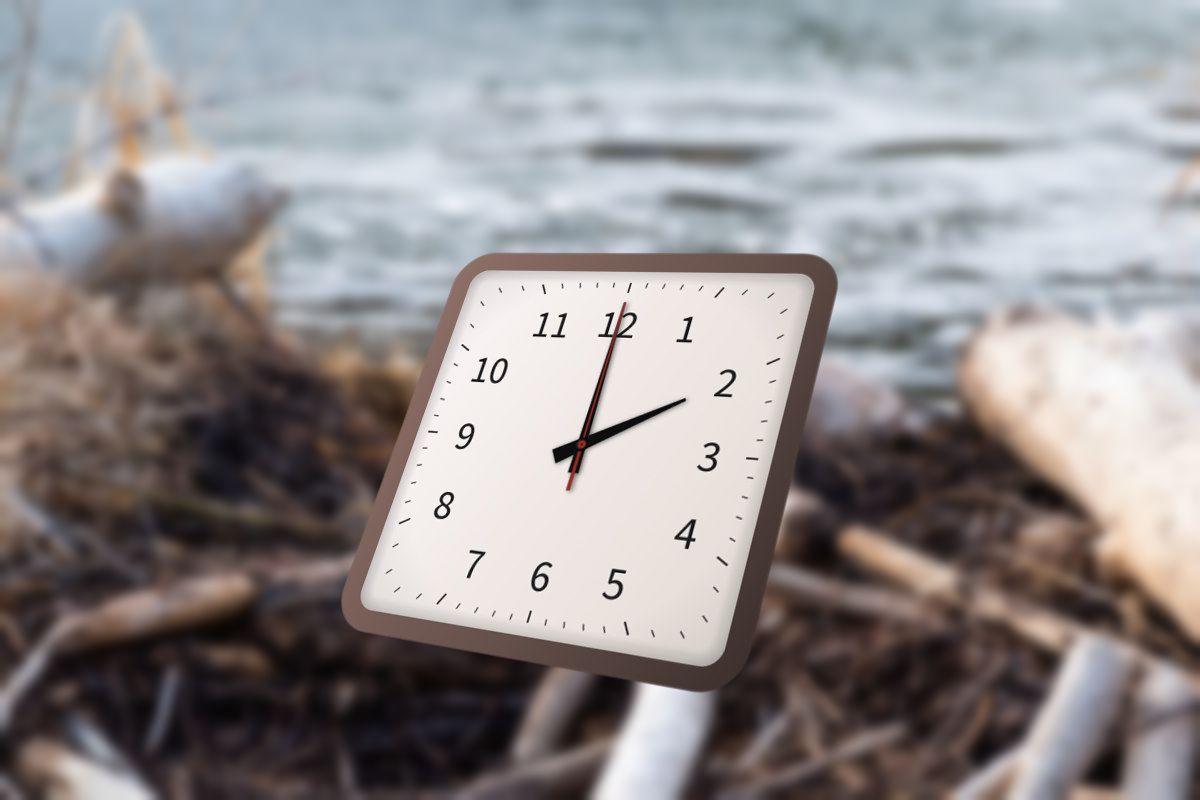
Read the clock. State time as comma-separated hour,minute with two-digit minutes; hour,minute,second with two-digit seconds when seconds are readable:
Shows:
2,00,00
